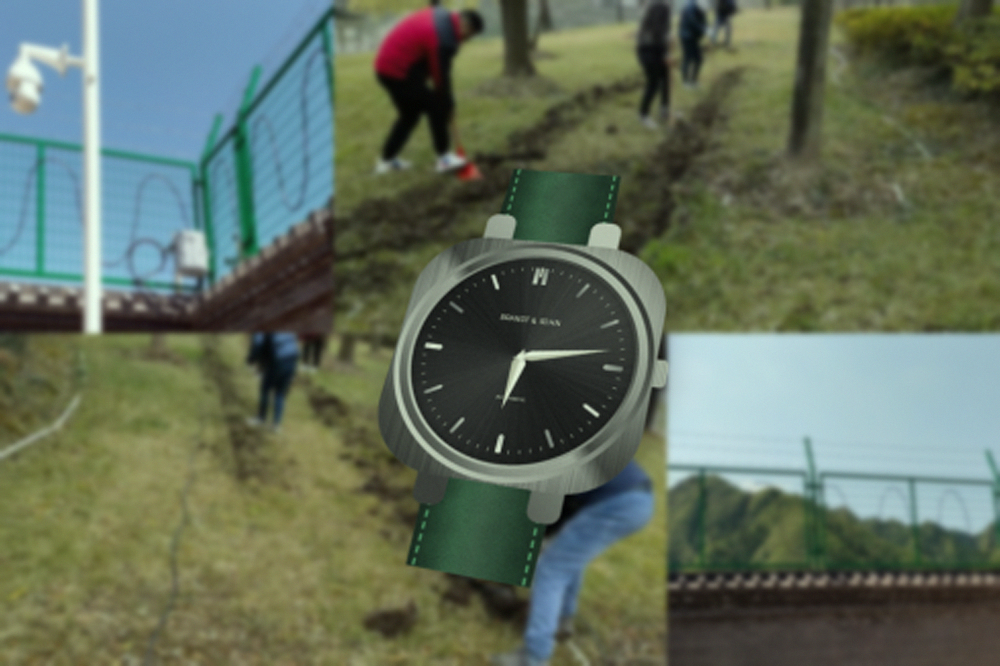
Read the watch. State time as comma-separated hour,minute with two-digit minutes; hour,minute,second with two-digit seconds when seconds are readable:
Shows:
6,13
